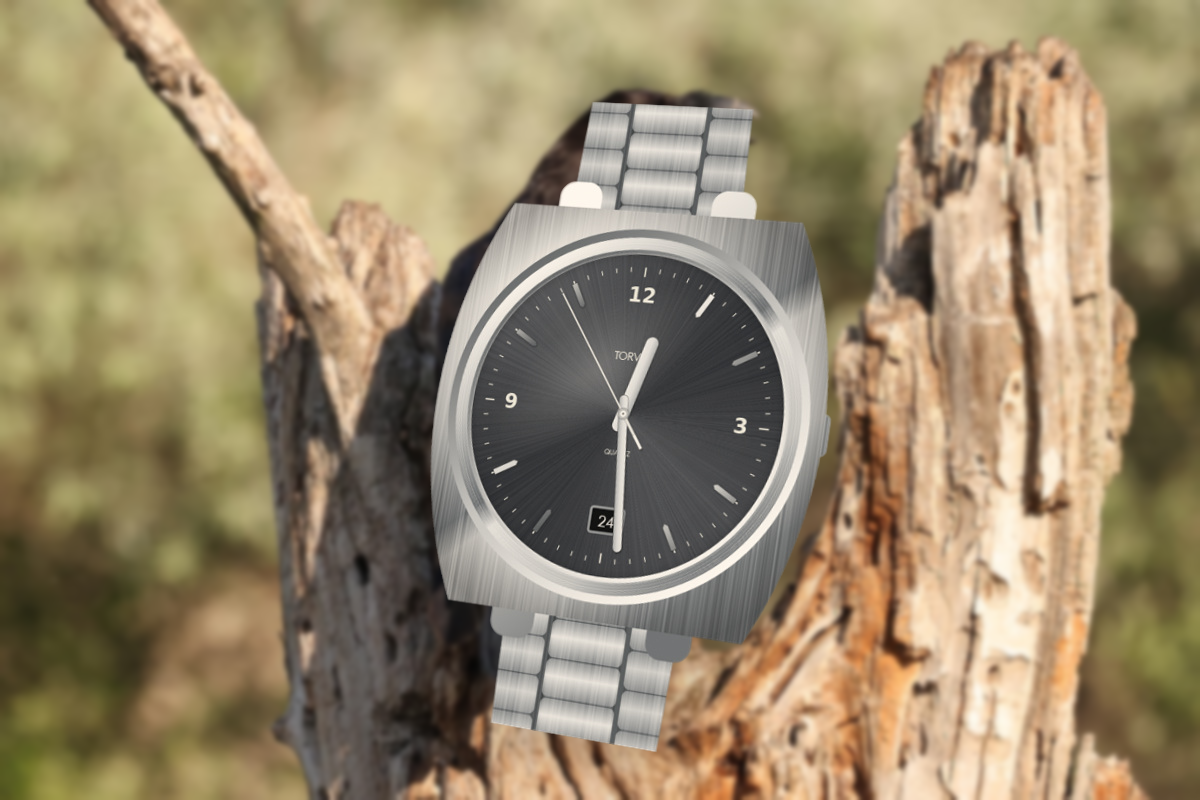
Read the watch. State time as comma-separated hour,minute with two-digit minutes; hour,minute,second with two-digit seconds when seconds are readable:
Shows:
12,28,54
